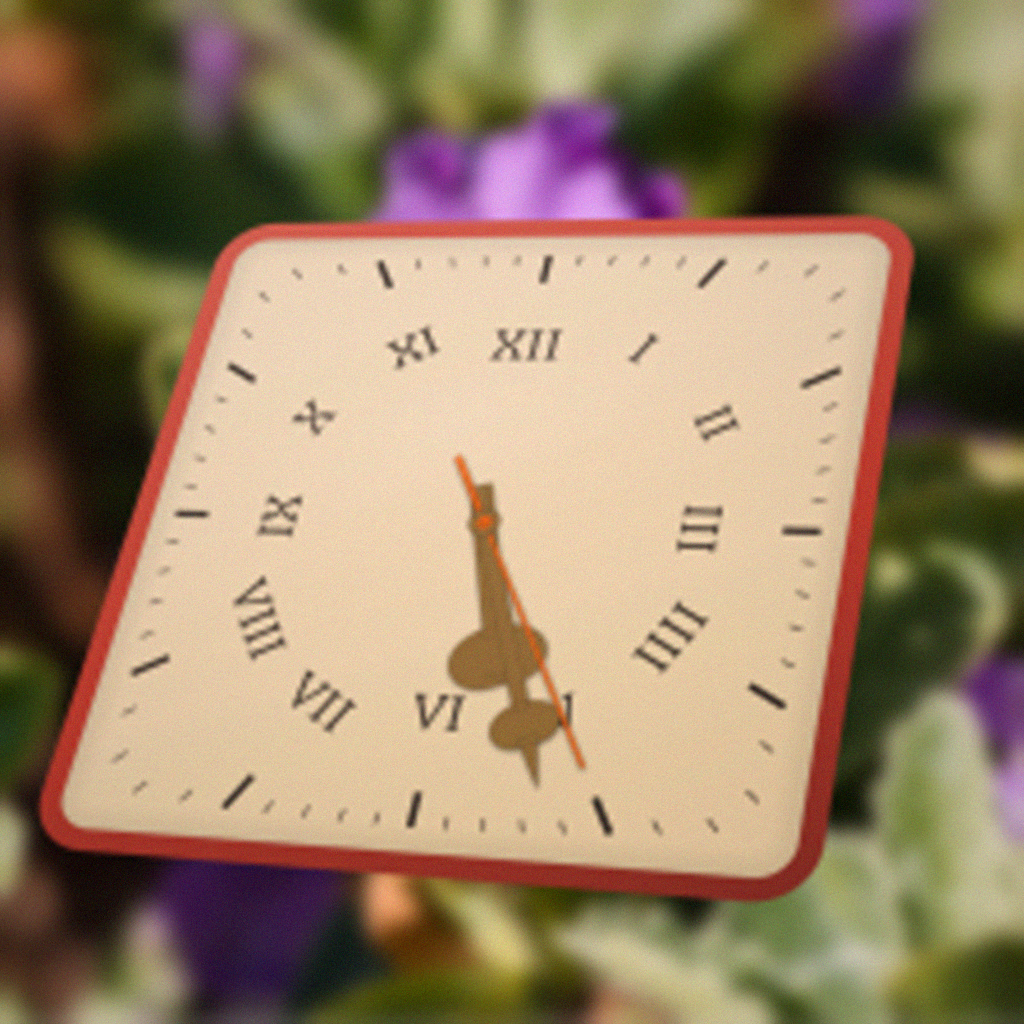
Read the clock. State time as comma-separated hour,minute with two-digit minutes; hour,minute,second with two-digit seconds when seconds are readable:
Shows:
5,26,25
